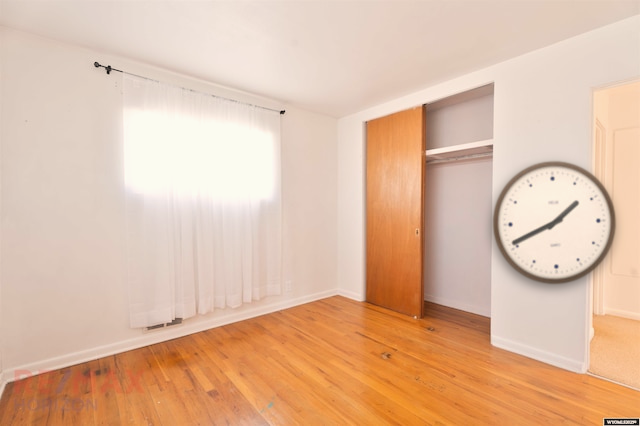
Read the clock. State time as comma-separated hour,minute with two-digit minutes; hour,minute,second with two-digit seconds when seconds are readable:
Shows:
1,41
